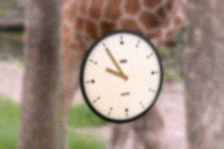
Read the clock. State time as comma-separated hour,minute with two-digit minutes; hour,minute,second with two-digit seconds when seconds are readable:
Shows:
9,55
